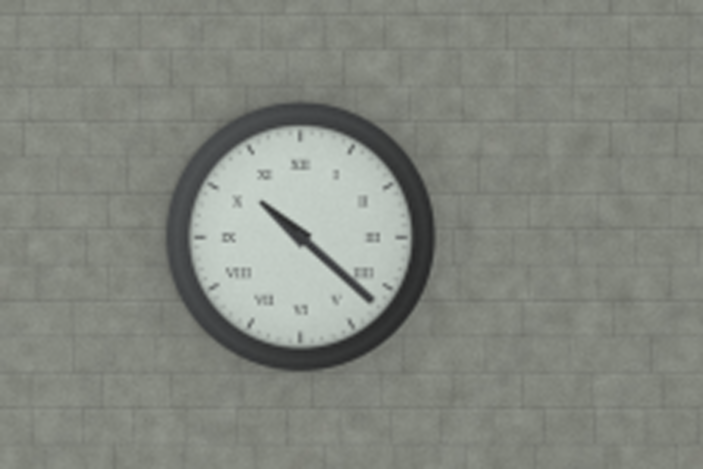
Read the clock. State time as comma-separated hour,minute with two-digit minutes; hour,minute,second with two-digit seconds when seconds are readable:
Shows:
10,22
